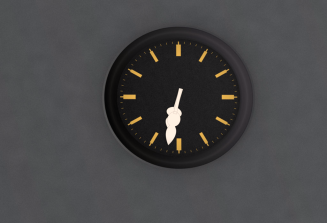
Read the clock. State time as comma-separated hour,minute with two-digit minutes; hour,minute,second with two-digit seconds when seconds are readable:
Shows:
6,32
